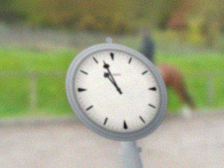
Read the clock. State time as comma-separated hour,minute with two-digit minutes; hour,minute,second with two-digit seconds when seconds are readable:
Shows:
10,57
